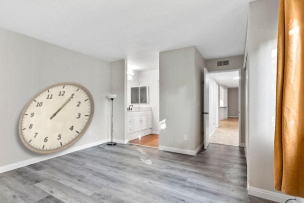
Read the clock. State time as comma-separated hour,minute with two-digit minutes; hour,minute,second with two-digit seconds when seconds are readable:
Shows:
1,05
